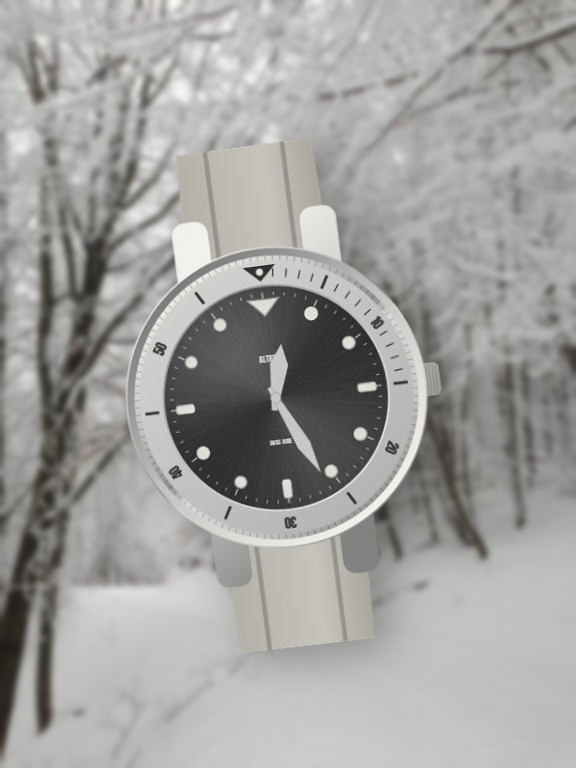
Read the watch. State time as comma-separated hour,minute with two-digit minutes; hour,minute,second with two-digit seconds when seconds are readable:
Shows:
12,26
